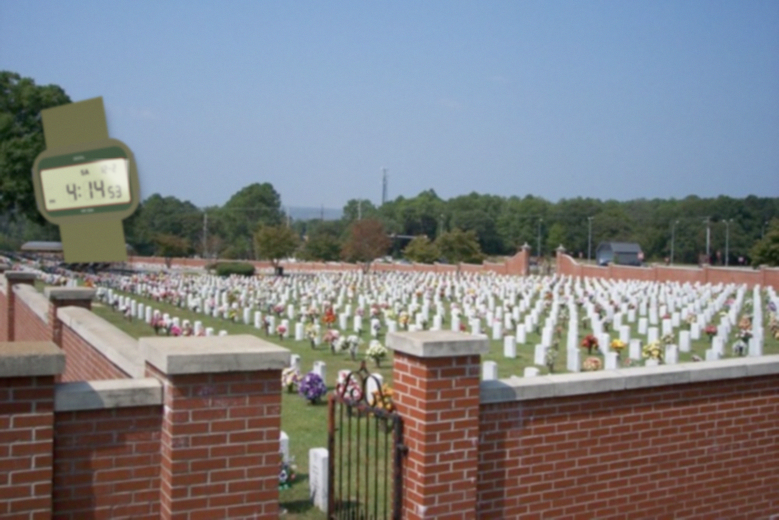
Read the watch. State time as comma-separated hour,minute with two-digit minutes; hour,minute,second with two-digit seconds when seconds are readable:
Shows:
4,14
